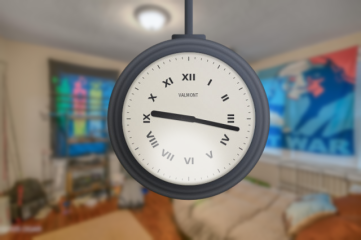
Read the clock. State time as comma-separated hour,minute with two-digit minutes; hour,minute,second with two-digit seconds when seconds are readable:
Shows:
9,17
